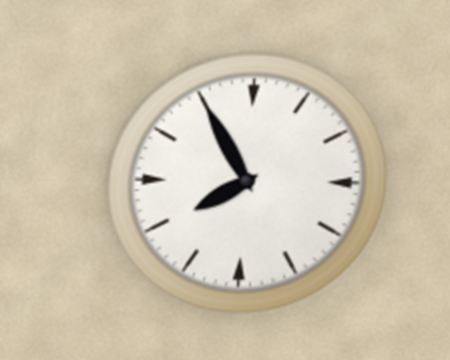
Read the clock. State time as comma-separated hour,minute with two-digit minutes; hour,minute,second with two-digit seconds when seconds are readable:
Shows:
7,55
